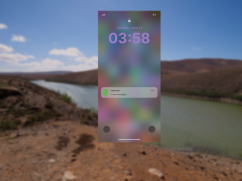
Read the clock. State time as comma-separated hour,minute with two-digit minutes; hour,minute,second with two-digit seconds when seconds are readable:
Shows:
3,58
